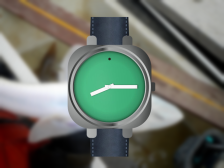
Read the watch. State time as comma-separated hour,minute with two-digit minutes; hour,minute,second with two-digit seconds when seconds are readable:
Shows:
8,15
